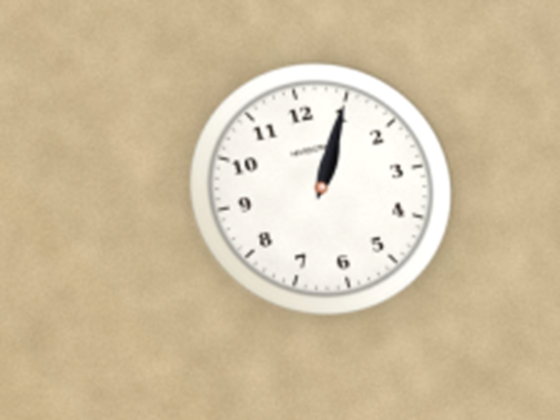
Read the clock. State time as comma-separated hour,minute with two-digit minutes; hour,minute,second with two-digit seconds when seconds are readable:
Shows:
1,05
